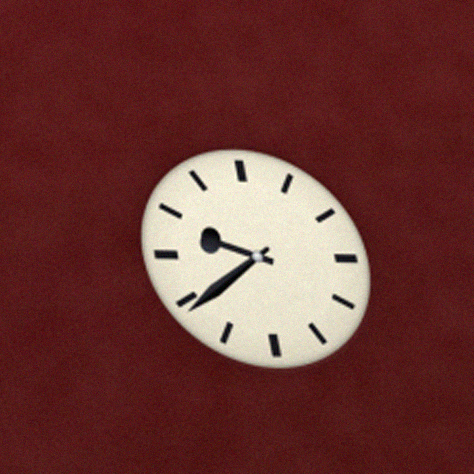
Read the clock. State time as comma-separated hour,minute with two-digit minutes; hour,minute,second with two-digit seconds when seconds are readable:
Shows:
9,39
